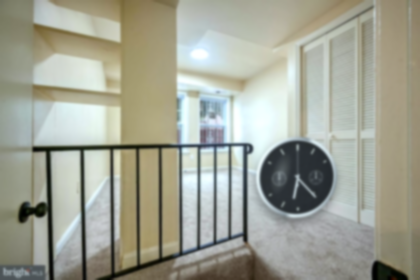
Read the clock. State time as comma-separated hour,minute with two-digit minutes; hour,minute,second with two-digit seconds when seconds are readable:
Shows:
6,23
